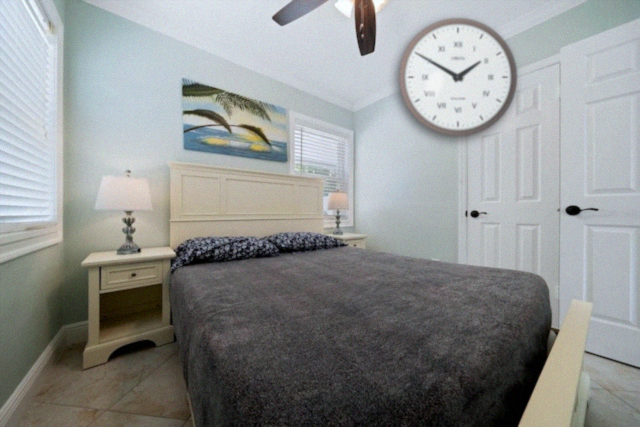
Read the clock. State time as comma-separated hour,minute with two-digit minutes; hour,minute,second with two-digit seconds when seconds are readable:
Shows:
1,50
